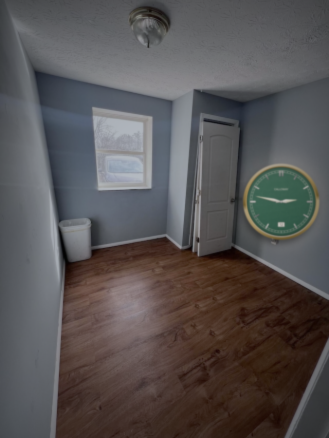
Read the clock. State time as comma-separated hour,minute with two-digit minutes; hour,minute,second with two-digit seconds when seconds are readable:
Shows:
2,47
